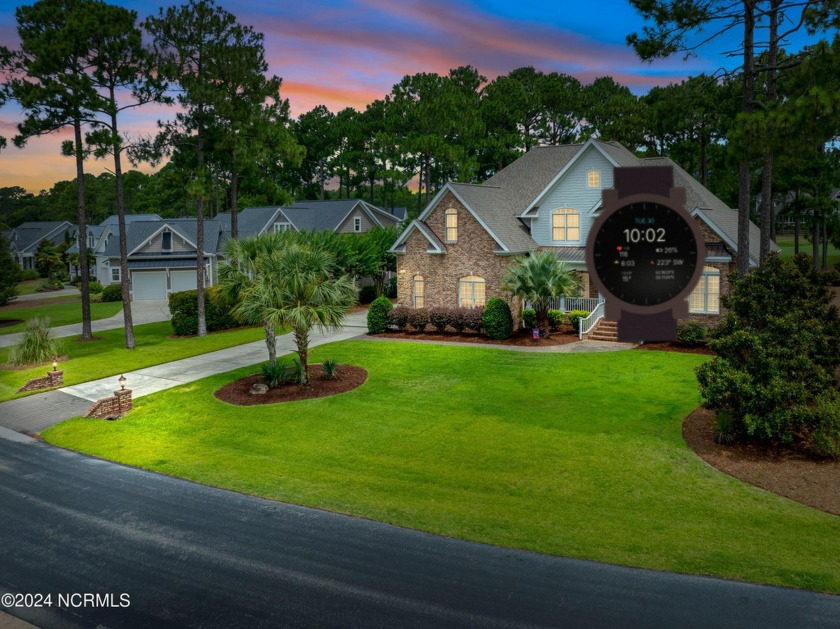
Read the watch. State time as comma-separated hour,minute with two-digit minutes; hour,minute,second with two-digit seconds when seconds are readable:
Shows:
10,02
